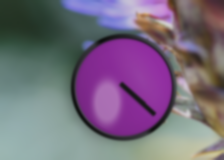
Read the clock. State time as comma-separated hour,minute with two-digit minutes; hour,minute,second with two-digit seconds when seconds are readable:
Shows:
4,22
